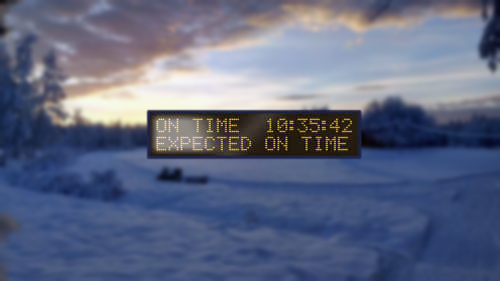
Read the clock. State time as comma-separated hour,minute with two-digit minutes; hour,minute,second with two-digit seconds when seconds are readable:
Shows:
10,35,42
